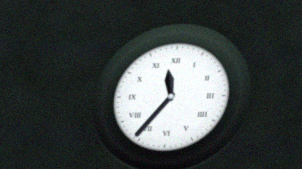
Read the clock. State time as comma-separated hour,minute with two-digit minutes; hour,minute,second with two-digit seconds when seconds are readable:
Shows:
11,36
